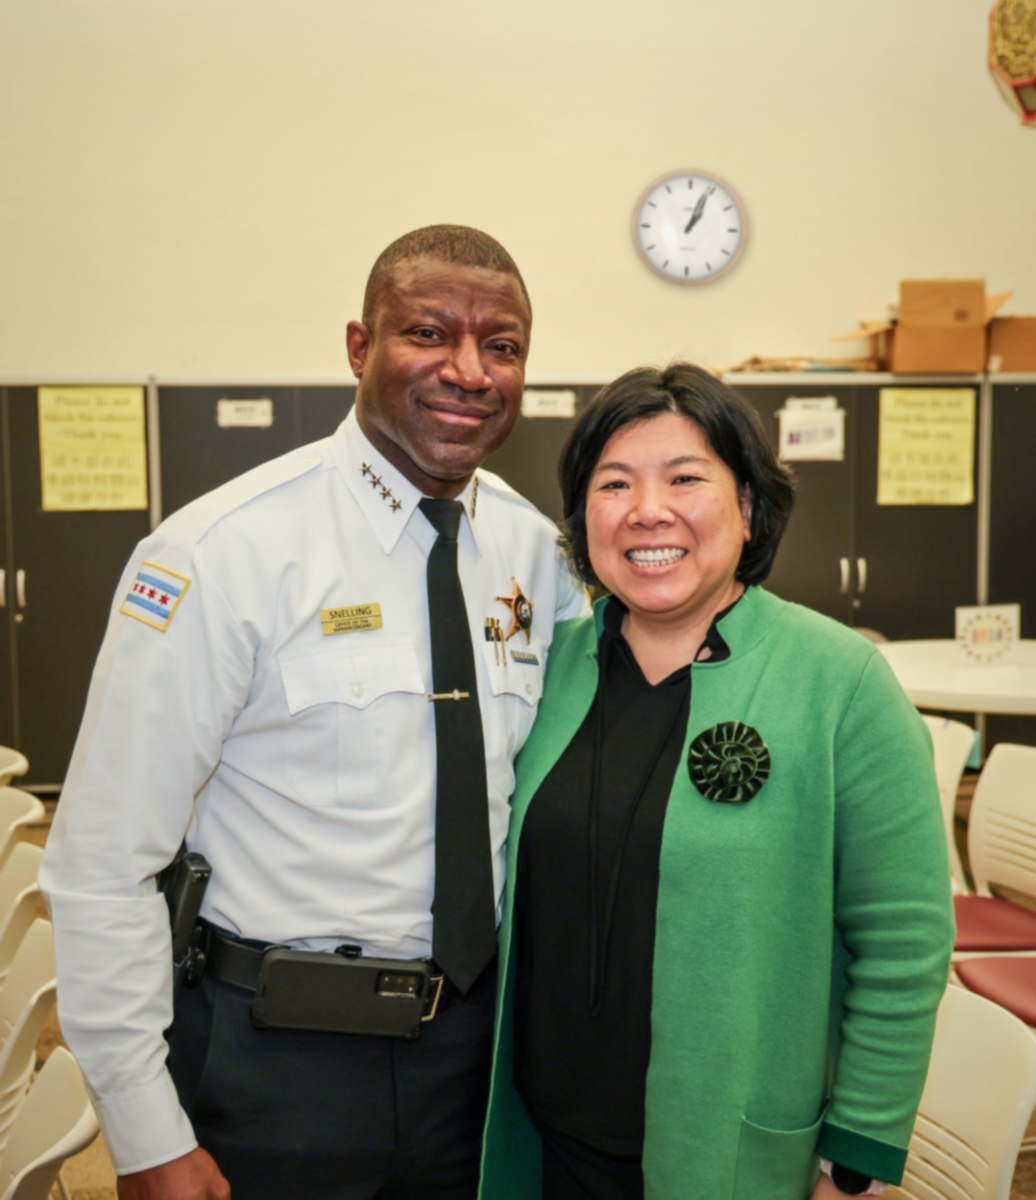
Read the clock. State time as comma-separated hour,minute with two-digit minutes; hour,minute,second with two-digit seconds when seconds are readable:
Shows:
1,04
